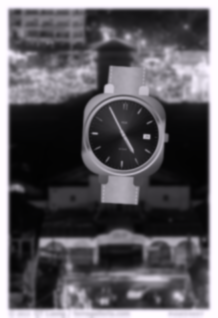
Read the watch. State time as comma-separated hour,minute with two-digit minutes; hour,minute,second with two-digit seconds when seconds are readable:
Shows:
4,55
